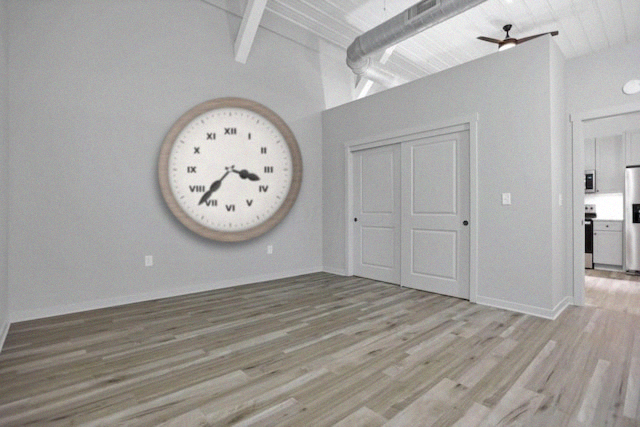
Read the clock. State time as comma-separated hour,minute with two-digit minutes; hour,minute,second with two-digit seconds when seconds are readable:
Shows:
3,37
